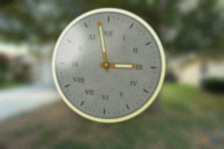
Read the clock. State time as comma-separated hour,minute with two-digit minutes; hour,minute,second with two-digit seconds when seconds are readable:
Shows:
2,58
